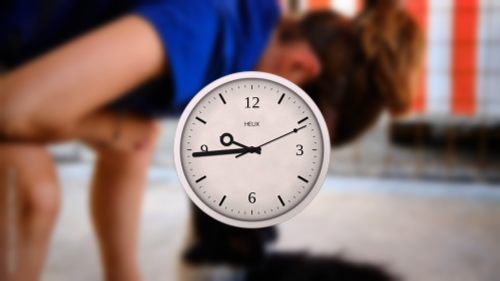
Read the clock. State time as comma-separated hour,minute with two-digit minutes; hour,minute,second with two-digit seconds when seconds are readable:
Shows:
9,44,11
